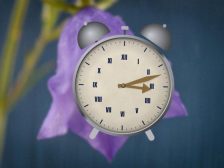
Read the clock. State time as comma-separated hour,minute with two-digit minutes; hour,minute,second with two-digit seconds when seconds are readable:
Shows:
3,12
